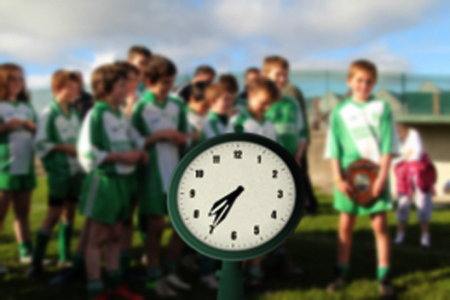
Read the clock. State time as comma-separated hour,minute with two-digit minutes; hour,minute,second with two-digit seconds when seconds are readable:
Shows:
7,35
